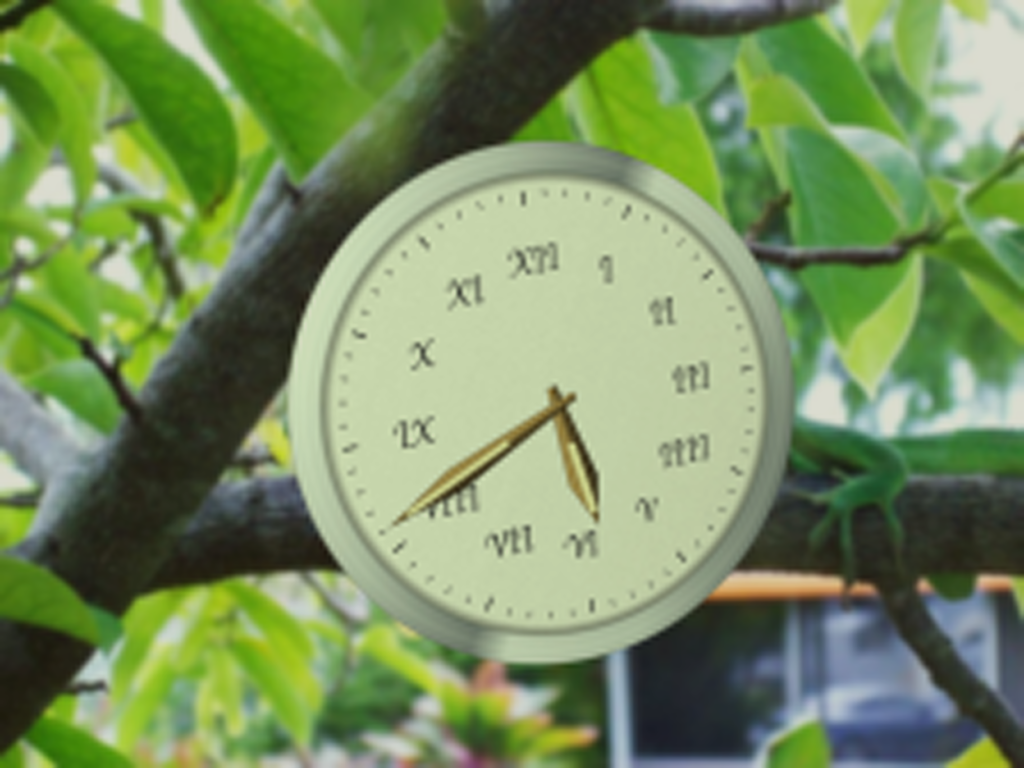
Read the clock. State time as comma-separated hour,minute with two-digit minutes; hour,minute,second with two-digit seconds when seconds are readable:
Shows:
5,41
